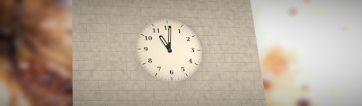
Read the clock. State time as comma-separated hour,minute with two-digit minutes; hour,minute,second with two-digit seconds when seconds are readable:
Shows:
11,01
